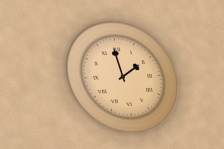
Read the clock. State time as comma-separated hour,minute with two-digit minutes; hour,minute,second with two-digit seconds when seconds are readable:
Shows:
1,59
